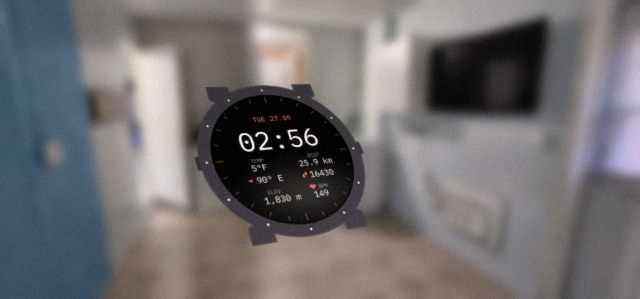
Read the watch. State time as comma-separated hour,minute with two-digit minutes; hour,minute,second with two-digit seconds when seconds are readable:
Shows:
2,56
